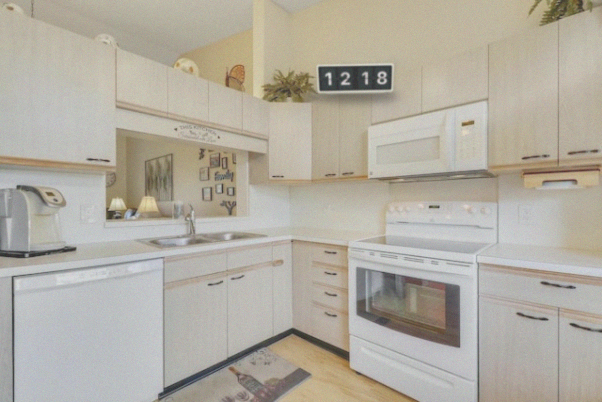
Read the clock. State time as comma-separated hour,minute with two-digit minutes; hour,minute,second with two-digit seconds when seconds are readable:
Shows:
12,18
